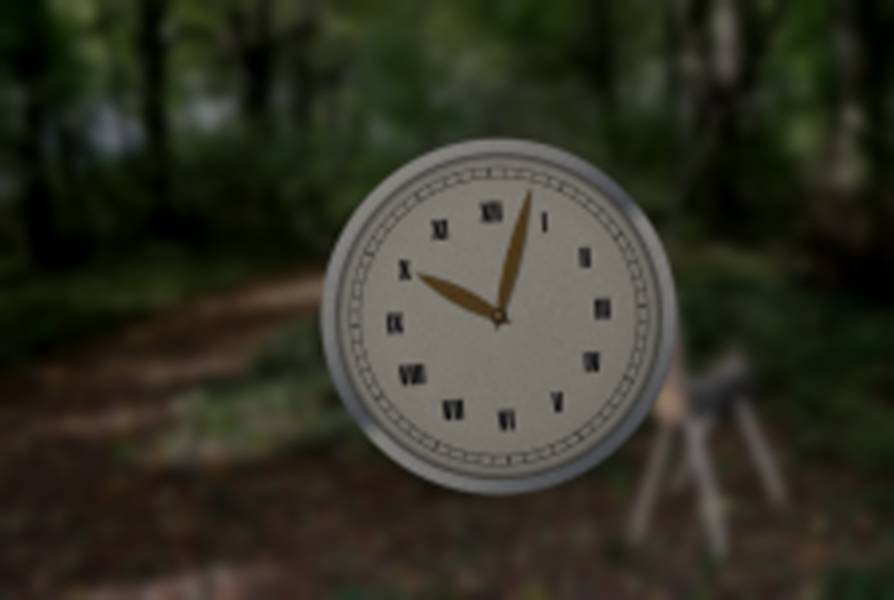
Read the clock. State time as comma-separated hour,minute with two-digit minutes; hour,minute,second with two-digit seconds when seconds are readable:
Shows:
10,03
